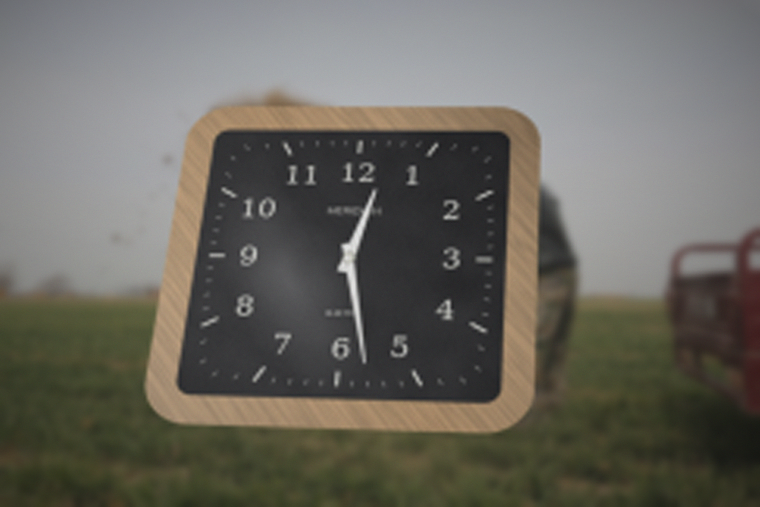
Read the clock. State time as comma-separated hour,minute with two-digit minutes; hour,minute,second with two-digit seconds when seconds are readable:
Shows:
12,28
